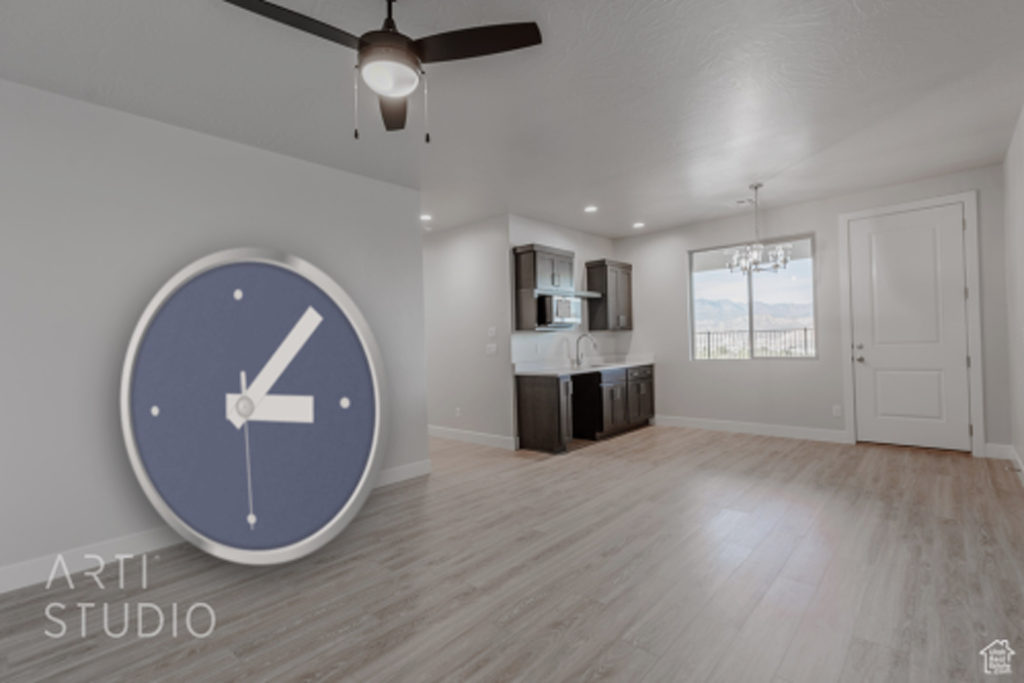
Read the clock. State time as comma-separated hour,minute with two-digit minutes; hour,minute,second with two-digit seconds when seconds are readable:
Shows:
3,07,30
